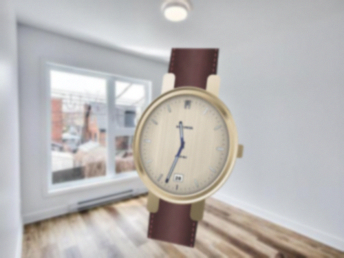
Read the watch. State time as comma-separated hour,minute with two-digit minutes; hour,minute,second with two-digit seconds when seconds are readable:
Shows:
11,33
